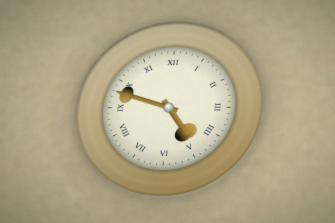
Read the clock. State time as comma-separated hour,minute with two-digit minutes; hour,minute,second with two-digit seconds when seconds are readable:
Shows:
4,48
